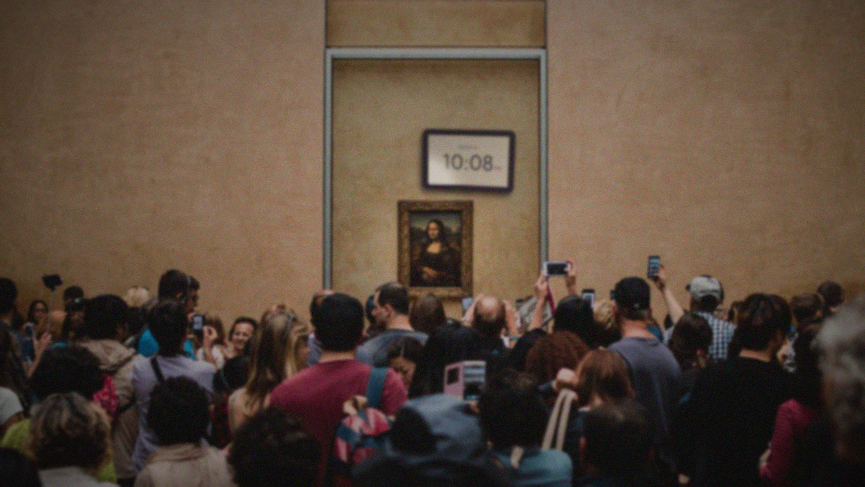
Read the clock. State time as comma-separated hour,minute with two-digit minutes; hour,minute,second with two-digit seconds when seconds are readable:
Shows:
10,08
